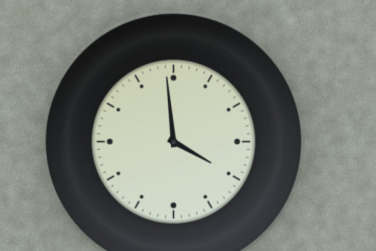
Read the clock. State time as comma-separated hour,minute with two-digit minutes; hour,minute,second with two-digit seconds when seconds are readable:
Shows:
3,59
